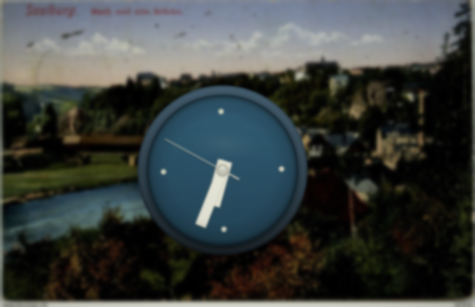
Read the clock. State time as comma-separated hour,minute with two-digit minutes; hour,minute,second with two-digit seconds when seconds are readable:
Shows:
6,33,50
